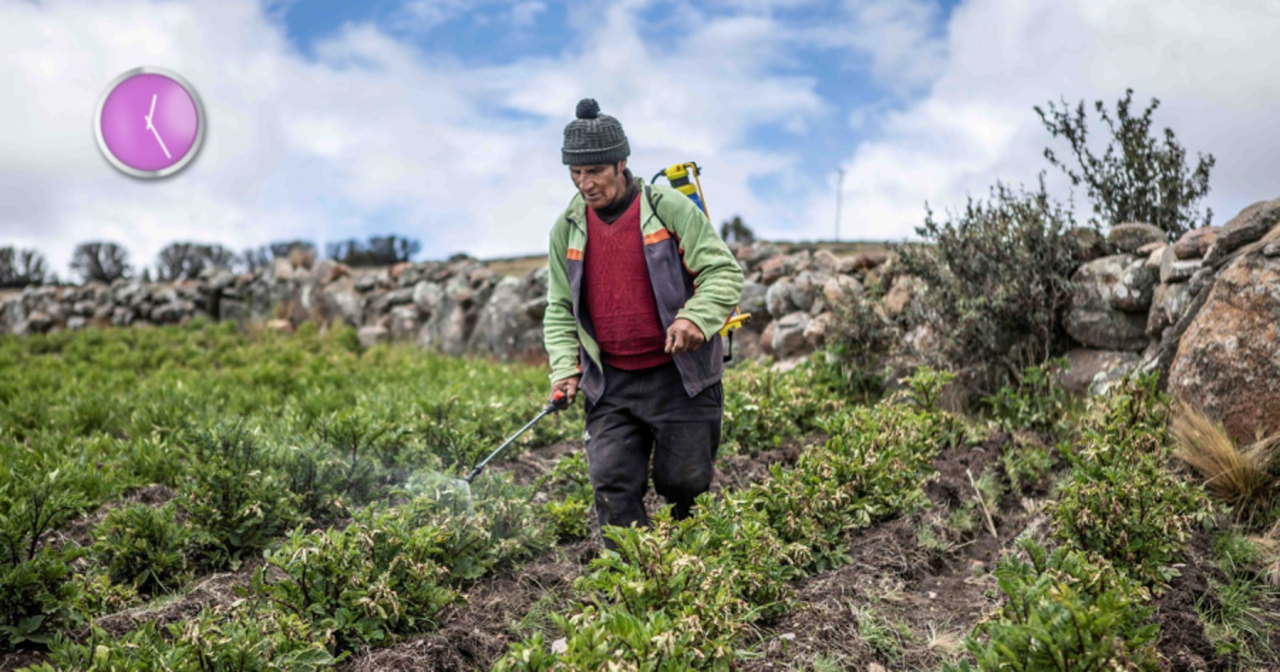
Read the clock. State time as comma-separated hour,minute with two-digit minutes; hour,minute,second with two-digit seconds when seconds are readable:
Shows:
12,25
